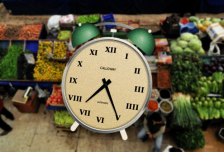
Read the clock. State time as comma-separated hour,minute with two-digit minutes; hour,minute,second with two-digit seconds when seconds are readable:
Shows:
7,25
